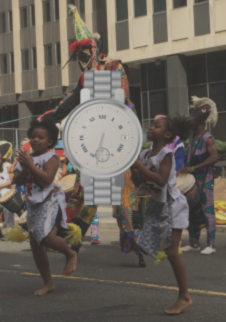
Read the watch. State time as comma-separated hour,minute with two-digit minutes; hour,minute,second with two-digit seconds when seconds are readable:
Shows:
6,32
